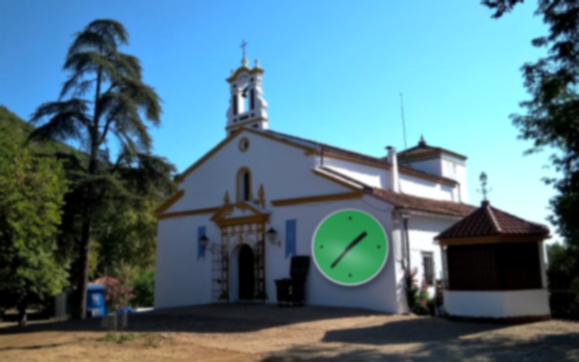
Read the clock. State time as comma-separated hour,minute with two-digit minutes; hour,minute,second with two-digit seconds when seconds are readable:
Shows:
1,37
